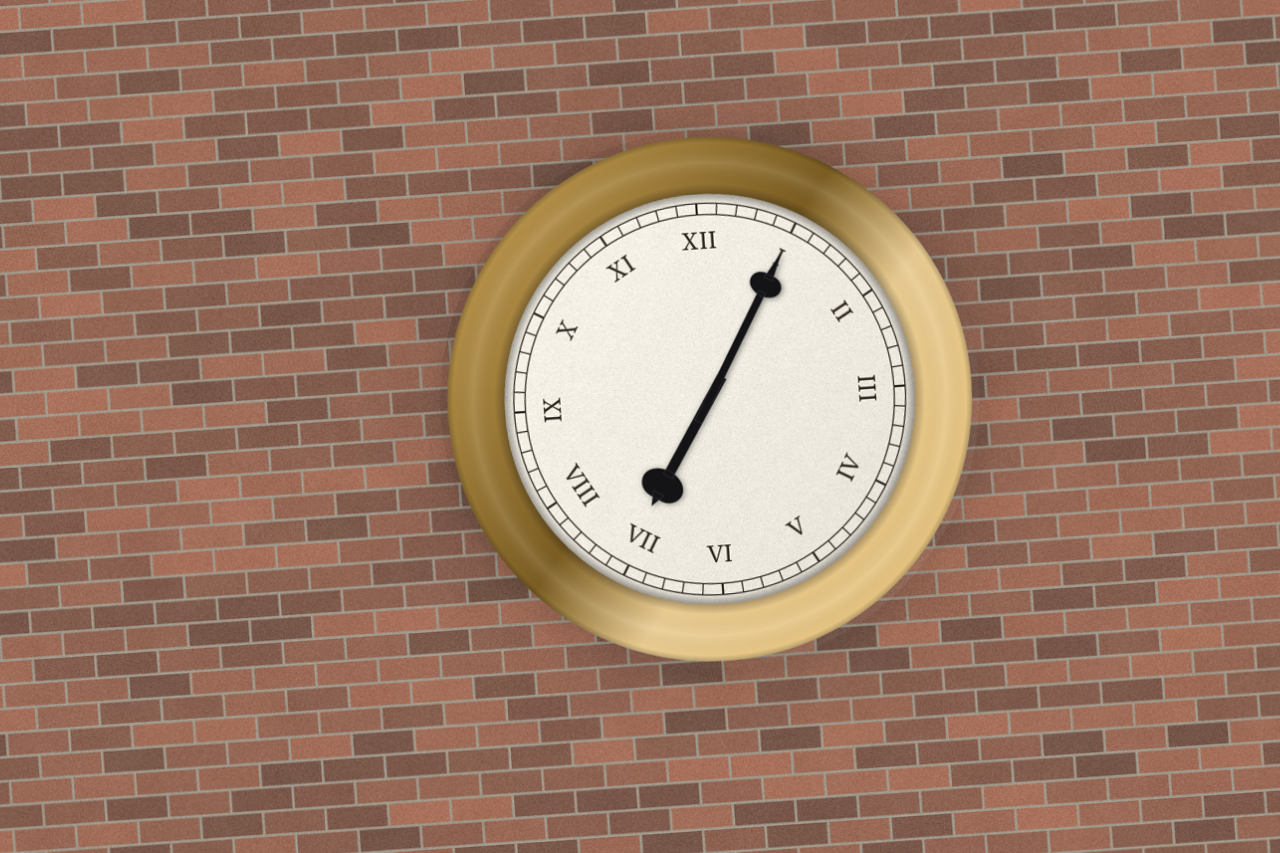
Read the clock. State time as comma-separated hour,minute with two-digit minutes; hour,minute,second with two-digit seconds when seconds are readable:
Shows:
7,05
